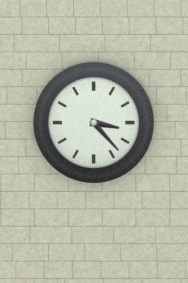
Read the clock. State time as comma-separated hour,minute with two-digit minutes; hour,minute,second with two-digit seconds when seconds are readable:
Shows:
3,23
